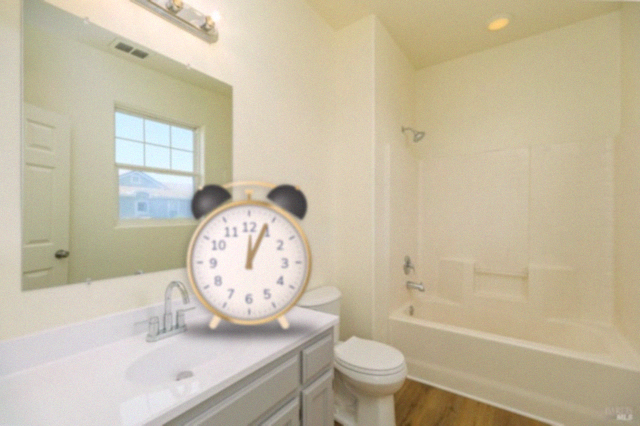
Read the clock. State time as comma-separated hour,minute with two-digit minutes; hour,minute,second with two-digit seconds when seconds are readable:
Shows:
12,04
